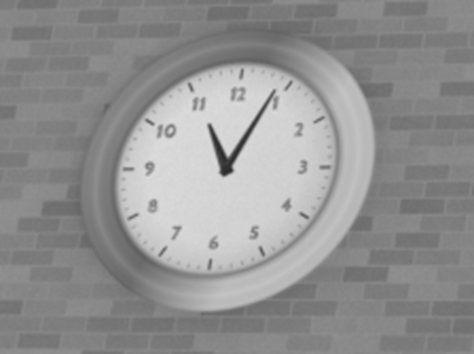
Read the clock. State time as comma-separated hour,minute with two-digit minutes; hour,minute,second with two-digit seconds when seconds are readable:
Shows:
11,04
